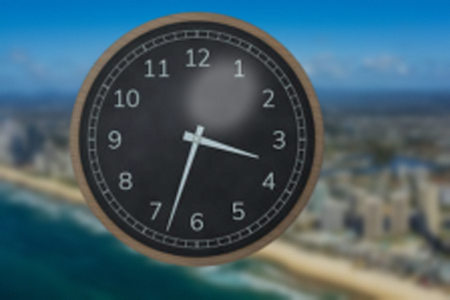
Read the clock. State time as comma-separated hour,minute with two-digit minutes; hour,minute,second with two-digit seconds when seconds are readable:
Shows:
3,33
